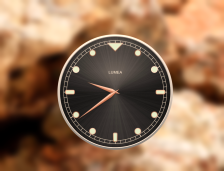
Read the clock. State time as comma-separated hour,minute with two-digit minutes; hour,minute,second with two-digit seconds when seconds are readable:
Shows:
9,39
